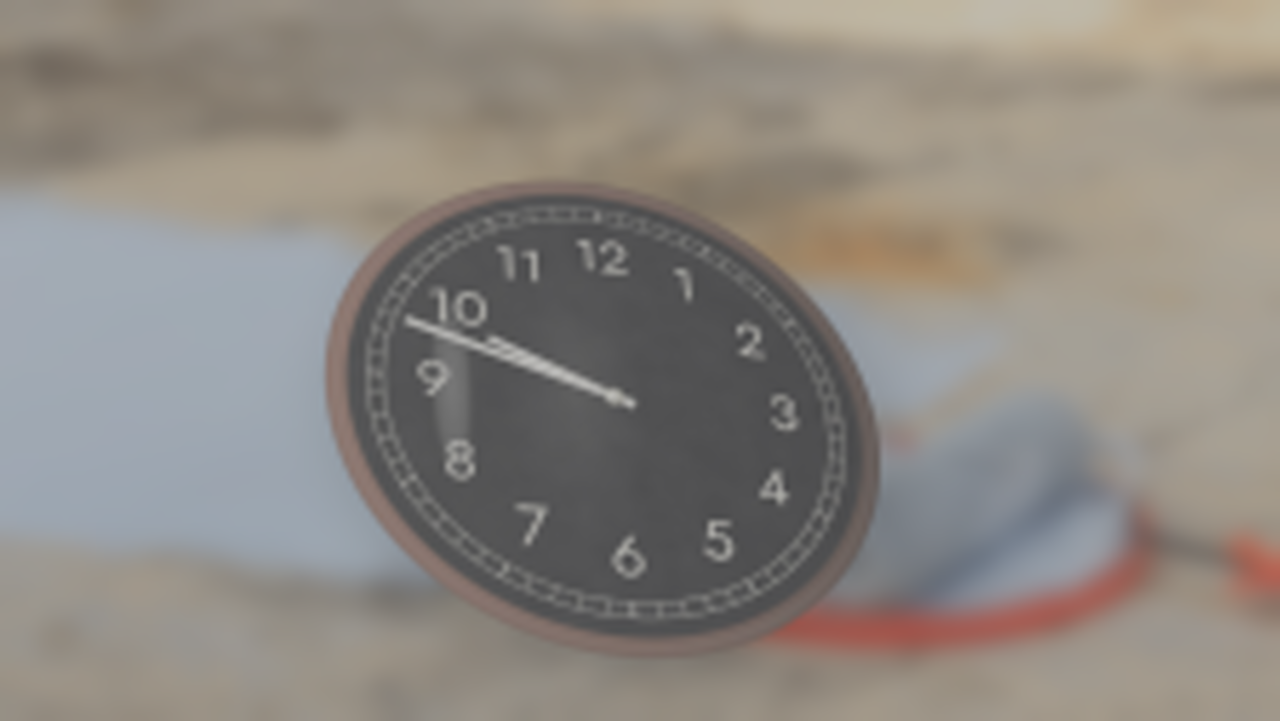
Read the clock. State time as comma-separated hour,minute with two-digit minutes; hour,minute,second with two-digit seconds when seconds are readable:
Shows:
9,48
